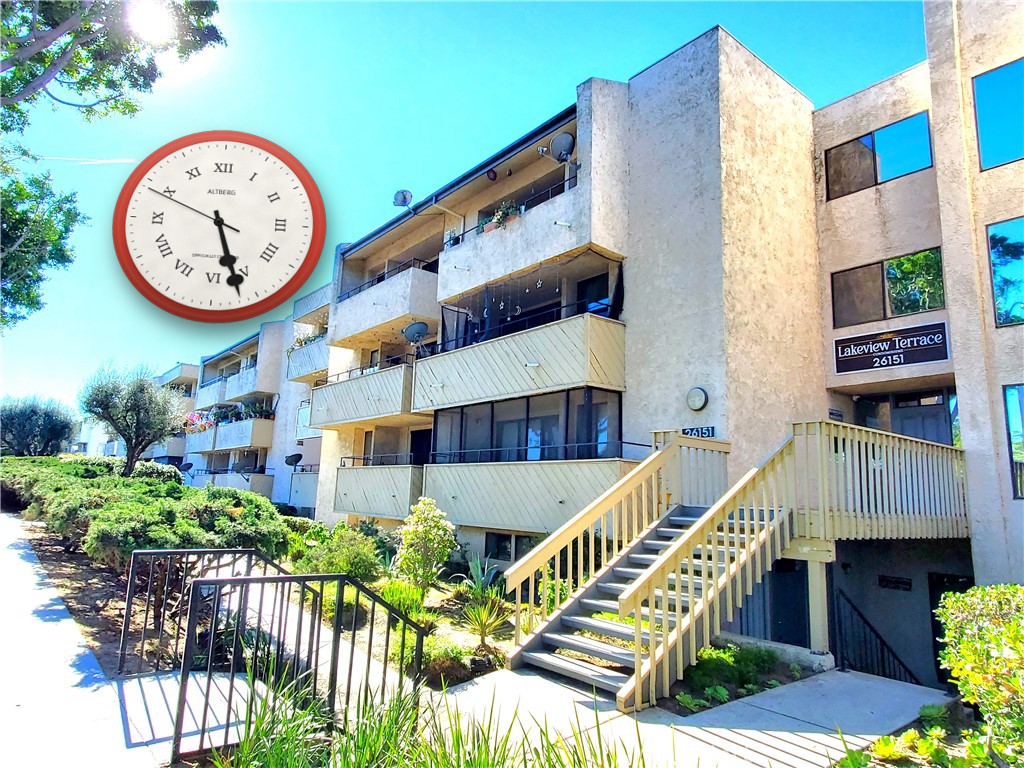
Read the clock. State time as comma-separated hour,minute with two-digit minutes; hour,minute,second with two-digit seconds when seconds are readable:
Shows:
5,26,49
